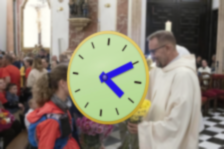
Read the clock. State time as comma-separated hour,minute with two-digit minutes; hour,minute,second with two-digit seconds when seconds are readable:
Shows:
4,10
